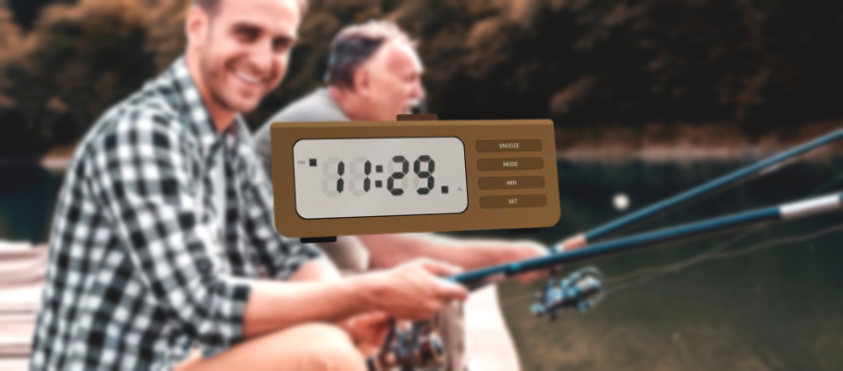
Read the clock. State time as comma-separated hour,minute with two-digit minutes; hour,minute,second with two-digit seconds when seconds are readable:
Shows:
11,29
